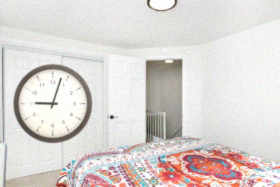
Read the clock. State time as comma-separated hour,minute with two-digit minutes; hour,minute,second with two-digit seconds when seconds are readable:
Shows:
9,03
